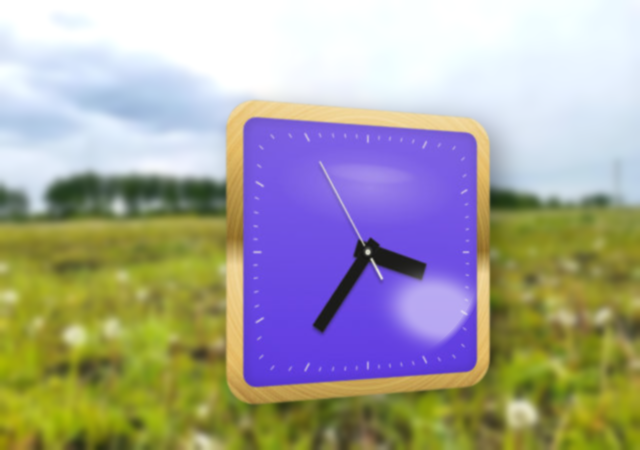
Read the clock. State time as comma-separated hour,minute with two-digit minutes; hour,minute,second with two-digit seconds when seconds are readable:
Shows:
3,35,55
